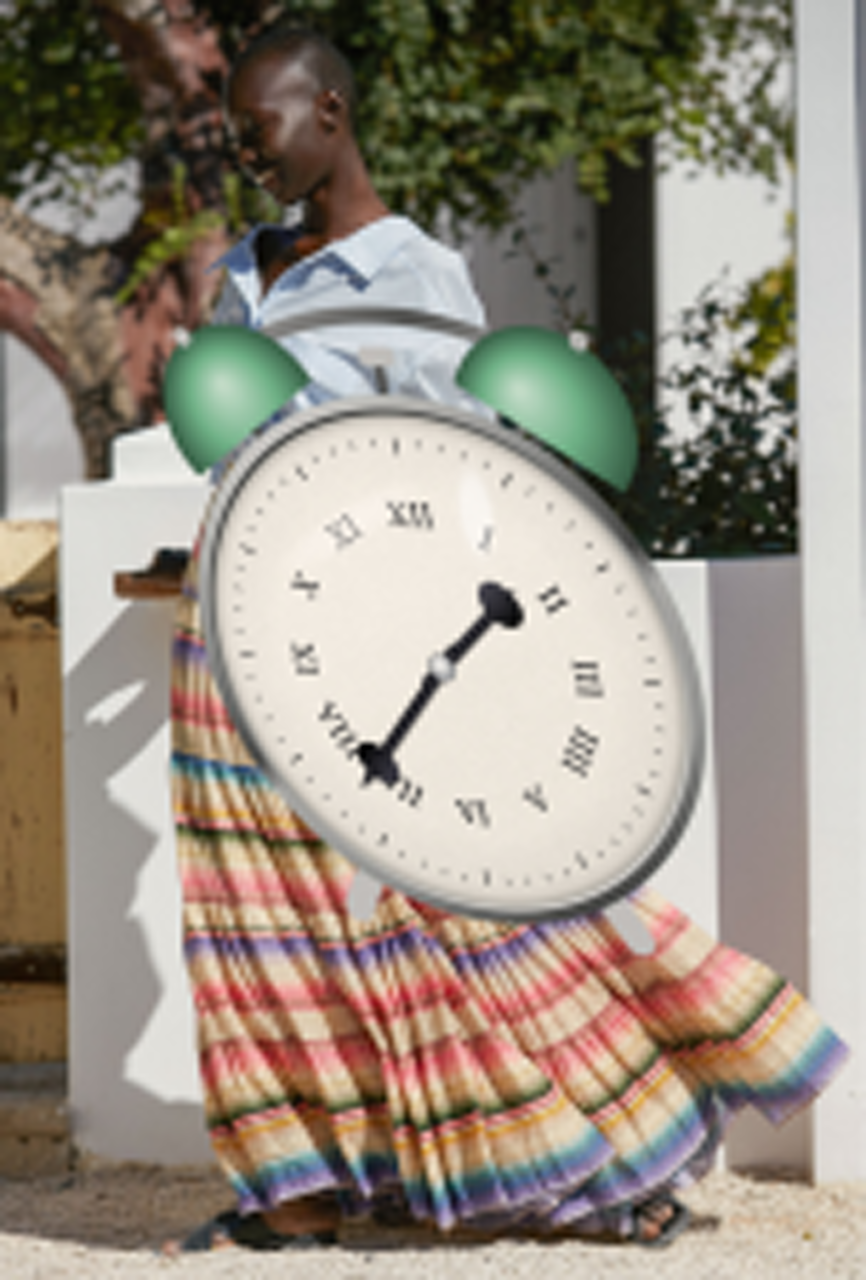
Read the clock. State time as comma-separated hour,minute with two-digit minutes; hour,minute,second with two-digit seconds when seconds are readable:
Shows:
1,37
